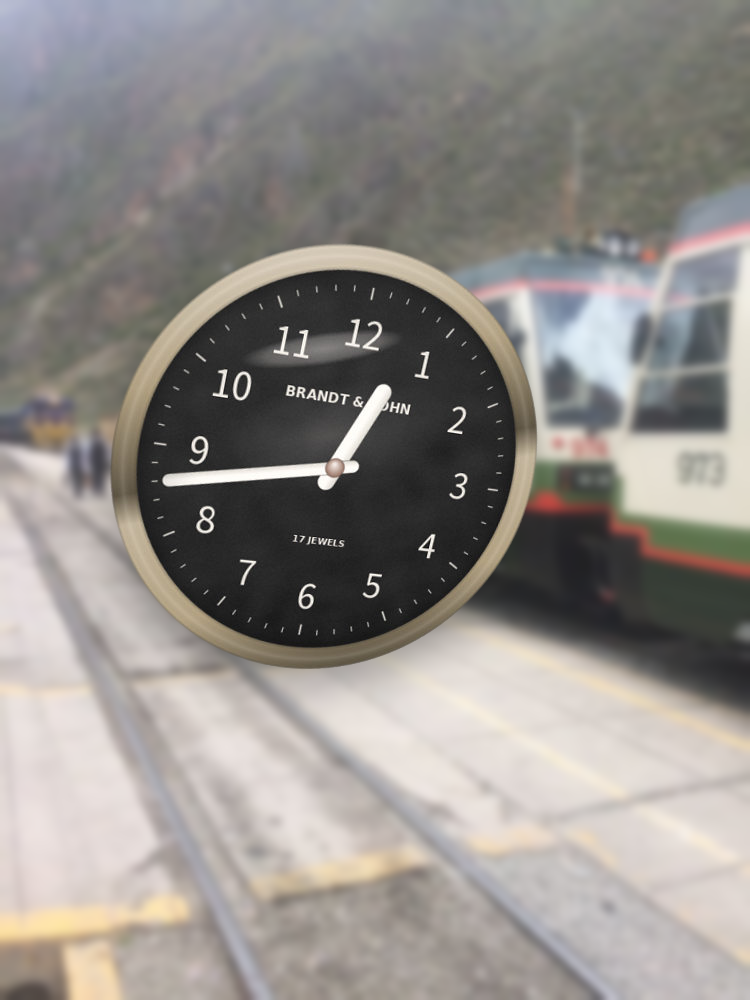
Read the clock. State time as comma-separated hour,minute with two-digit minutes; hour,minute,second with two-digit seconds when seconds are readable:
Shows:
12,43
